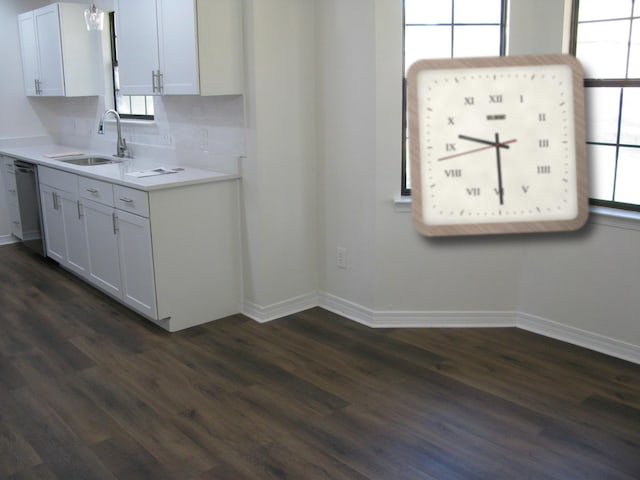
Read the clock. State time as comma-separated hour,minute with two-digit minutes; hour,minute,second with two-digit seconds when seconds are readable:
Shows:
9,29,43
